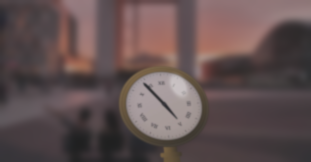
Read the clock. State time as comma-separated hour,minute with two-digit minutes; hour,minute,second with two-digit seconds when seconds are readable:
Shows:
4,54
